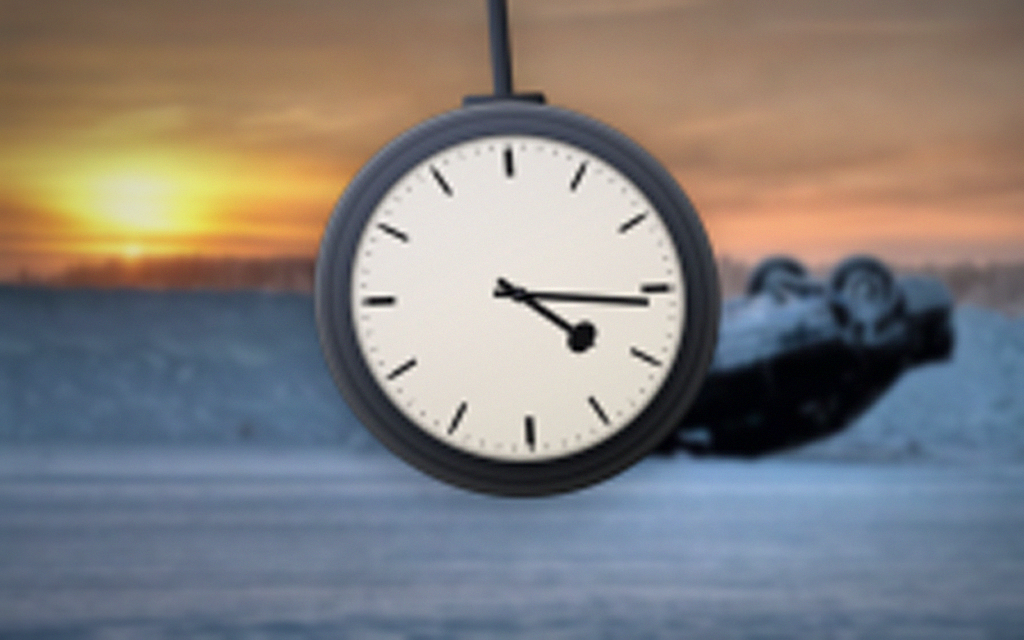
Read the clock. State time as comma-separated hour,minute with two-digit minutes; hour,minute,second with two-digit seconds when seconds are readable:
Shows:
4,16
